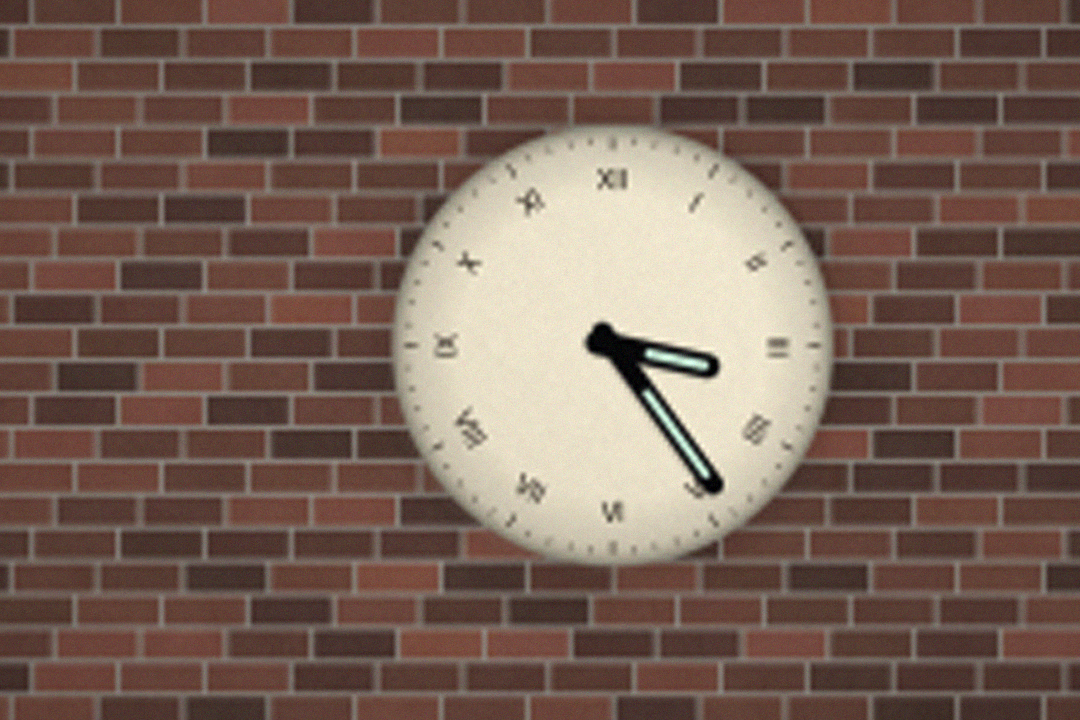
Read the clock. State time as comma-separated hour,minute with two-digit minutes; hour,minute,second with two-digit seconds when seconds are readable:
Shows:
3,24
